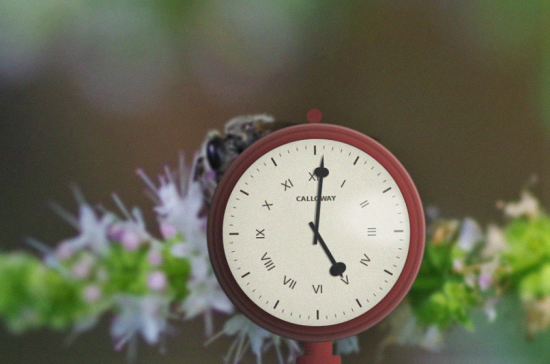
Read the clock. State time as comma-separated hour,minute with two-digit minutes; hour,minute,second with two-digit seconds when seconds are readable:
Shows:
5,01
